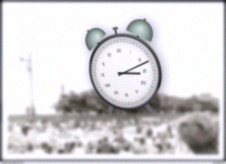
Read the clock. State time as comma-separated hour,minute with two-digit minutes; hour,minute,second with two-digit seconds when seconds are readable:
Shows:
3,12
